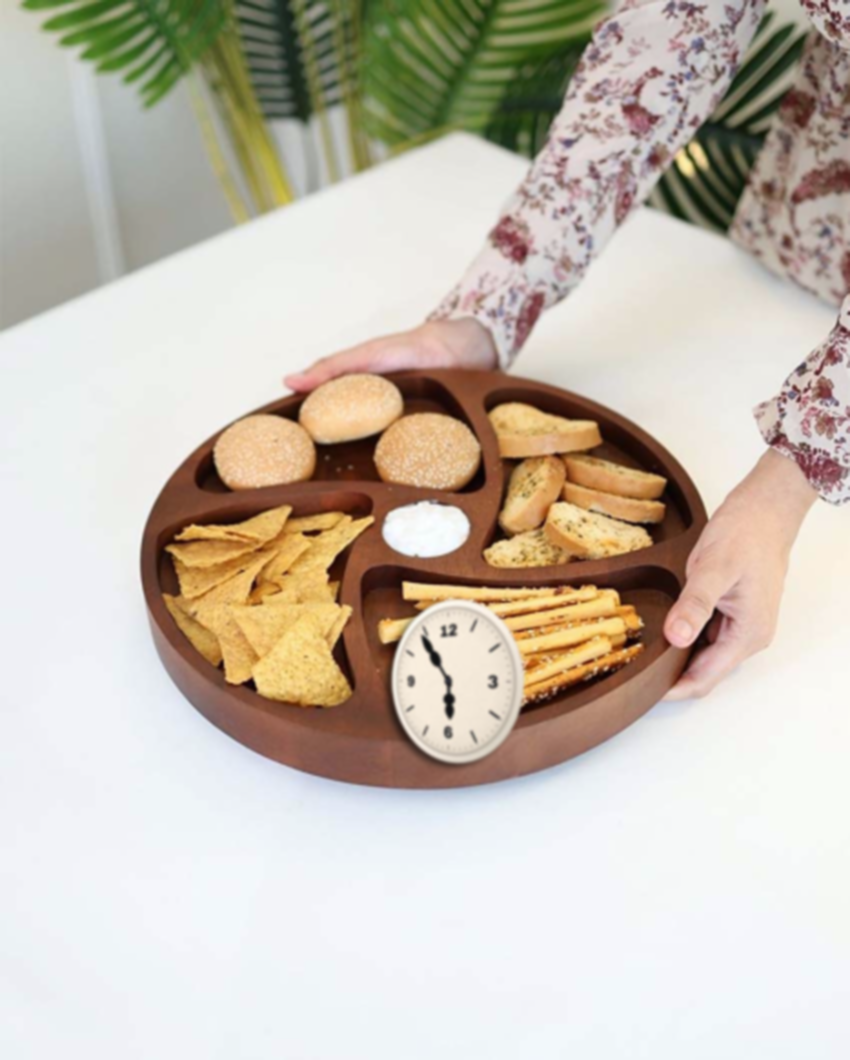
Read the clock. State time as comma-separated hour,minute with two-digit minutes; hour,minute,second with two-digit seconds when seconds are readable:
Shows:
5,54
